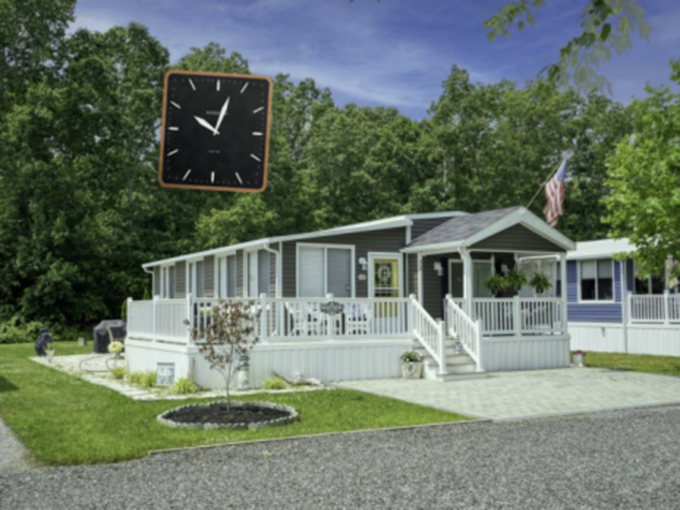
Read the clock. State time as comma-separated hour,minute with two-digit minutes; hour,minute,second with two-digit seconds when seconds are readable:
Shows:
10,03
